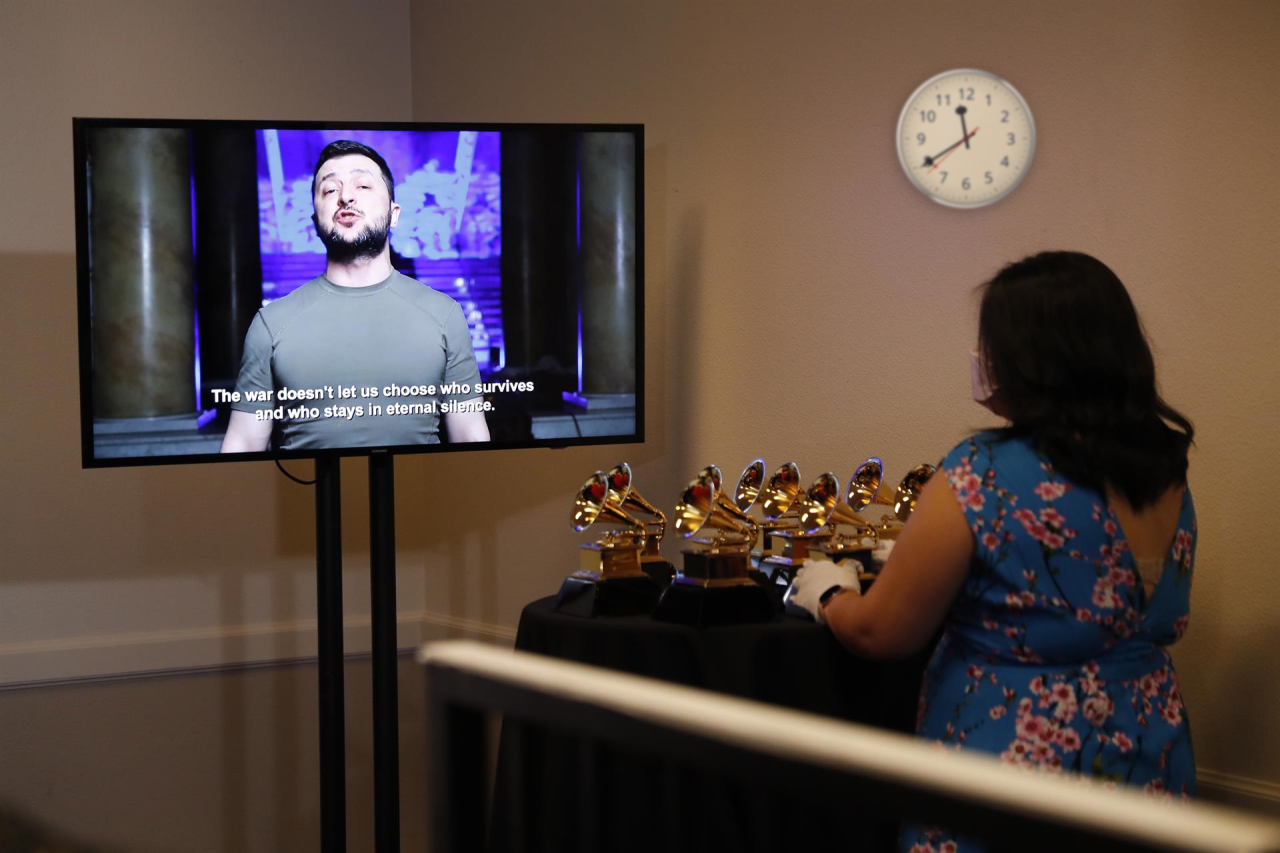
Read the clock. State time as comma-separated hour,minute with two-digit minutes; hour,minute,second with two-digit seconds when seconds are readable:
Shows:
11,39,38
